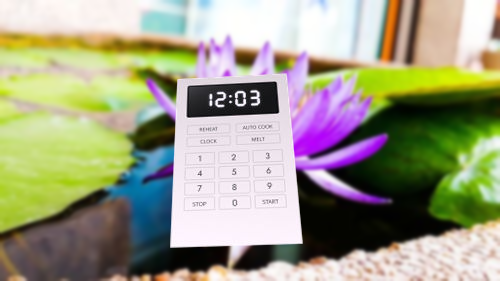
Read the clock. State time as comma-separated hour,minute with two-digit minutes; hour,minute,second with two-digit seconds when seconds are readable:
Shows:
12,03
